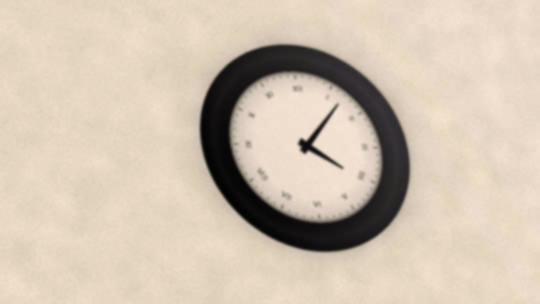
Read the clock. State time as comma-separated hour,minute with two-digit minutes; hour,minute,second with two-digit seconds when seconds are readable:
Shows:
4,07
